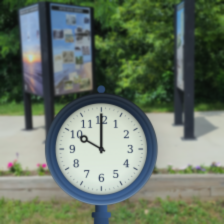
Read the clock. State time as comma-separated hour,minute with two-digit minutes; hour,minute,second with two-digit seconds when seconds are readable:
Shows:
10,00
